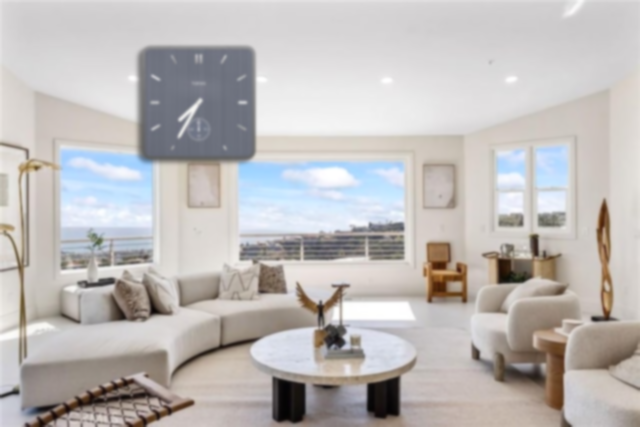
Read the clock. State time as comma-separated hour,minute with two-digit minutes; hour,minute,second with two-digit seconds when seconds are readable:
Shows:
7,35
